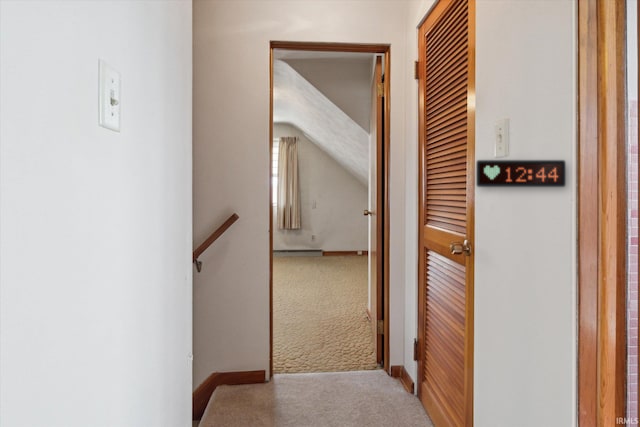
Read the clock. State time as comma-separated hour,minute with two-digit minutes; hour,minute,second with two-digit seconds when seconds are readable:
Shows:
12,44
